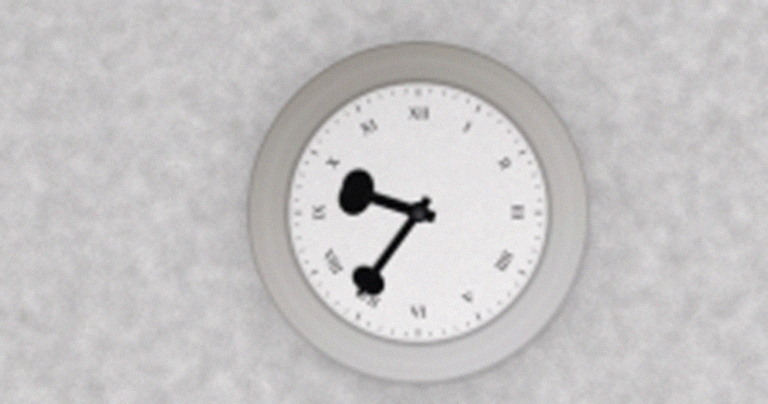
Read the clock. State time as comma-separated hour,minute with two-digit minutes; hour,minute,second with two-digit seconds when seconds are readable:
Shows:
9,36
